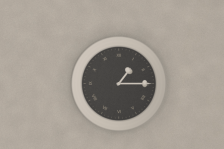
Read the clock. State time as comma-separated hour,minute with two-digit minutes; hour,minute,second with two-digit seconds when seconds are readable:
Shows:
1,15
